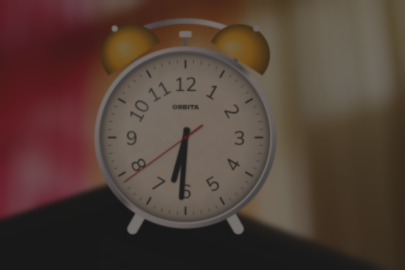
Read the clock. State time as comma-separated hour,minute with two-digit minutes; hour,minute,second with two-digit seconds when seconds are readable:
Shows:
6,30,39
